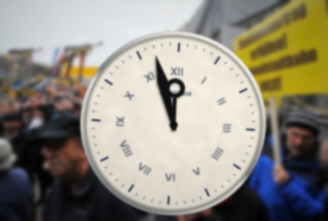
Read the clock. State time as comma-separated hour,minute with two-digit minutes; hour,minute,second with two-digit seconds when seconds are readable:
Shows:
11,57
